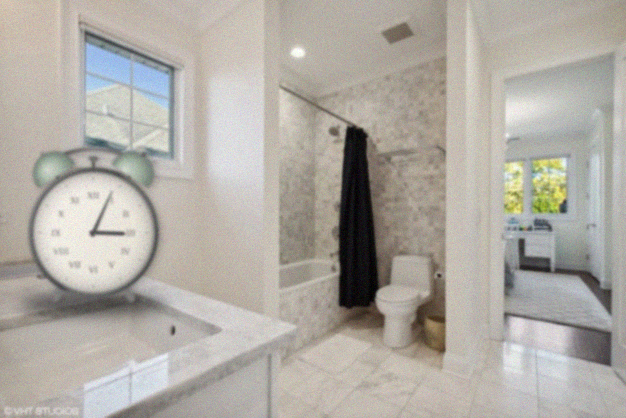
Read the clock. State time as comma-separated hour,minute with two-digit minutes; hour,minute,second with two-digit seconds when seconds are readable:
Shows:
3,04
